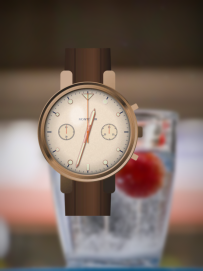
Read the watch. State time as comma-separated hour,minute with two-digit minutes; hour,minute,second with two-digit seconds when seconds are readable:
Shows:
12,33
